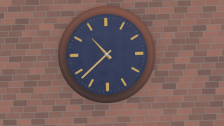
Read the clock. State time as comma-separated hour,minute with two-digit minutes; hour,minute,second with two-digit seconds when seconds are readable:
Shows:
10,38
